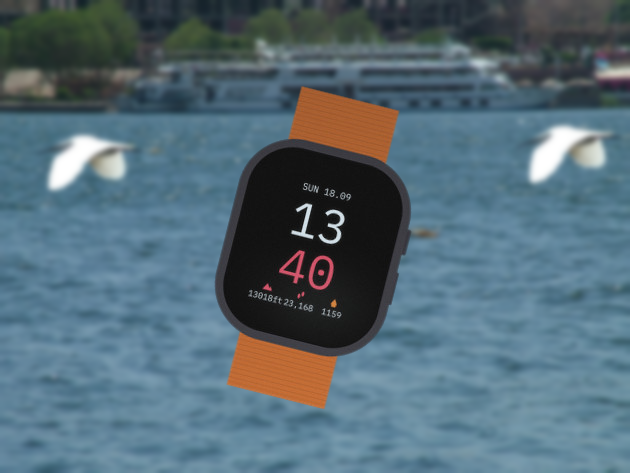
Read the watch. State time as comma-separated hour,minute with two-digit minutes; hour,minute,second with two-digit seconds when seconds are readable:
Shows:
13,40
